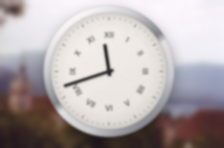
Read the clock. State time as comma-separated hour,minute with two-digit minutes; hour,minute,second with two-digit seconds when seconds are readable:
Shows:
11,42
